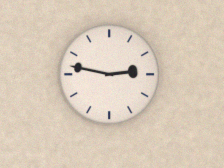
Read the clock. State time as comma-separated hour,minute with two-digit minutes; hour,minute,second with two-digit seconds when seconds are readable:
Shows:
2,47
